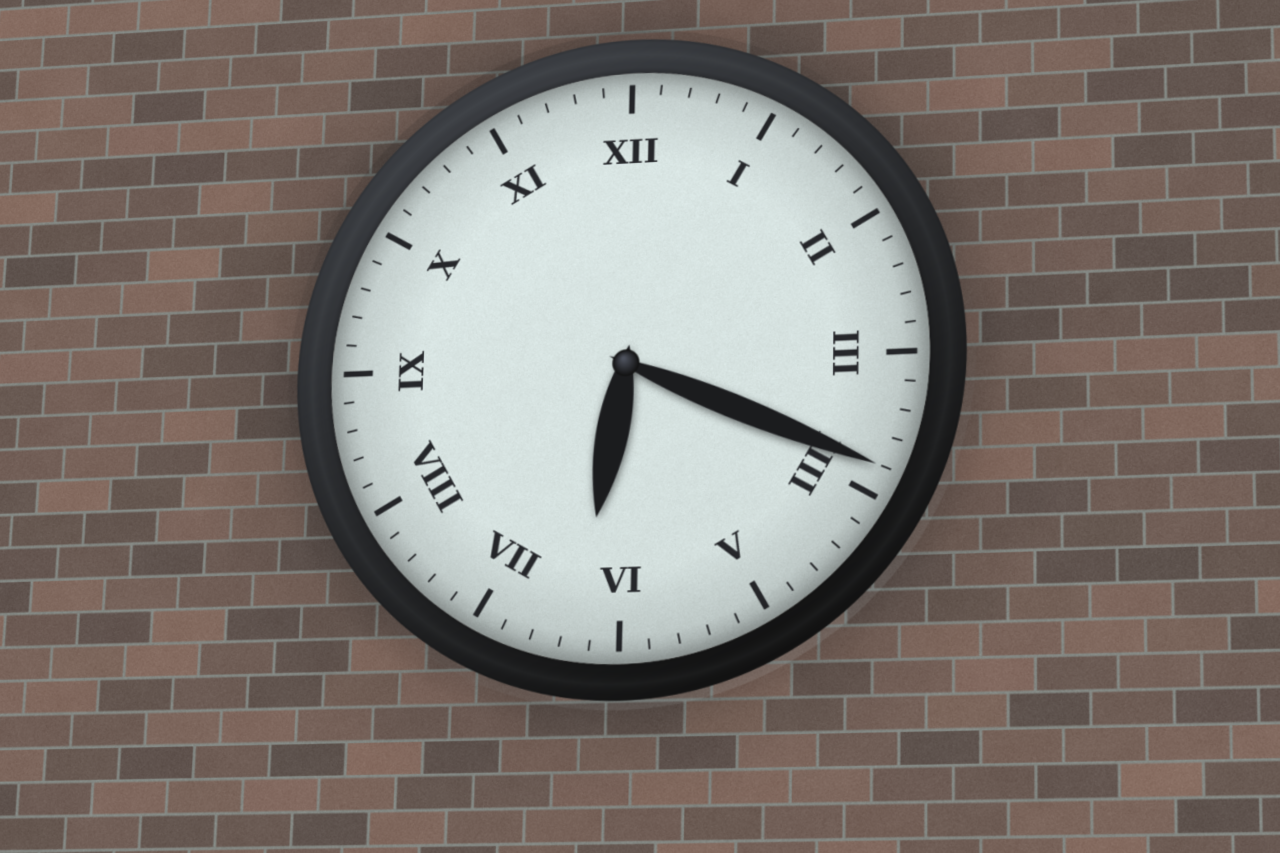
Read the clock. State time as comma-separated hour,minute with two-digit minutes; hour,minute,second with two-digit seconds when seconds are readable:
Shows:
6,19
